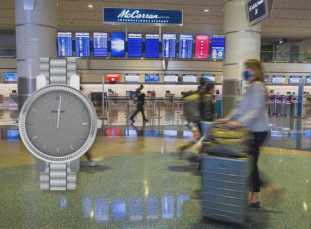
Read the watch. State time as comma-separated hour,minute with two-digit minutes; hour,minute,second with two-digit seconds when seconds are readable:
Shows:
12,01
